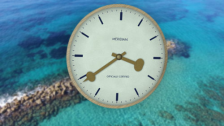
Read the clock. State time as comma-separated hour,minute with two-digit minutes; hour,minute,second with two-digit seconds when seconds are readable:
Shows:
3,39
